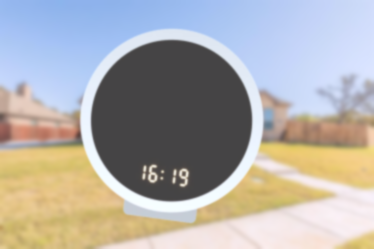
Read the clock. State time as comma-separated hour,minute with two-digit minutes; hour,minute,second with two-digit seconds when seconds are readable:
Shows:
16,19
